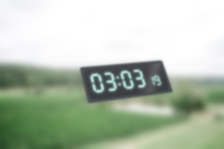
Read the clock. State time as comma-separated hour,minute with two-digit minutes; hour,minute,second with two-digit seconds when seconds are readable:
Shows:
3,03
